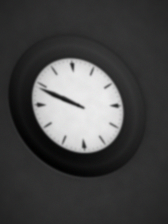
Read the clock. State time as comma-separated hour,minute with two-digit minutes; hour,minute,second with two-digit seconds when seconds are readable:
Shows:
9,49
